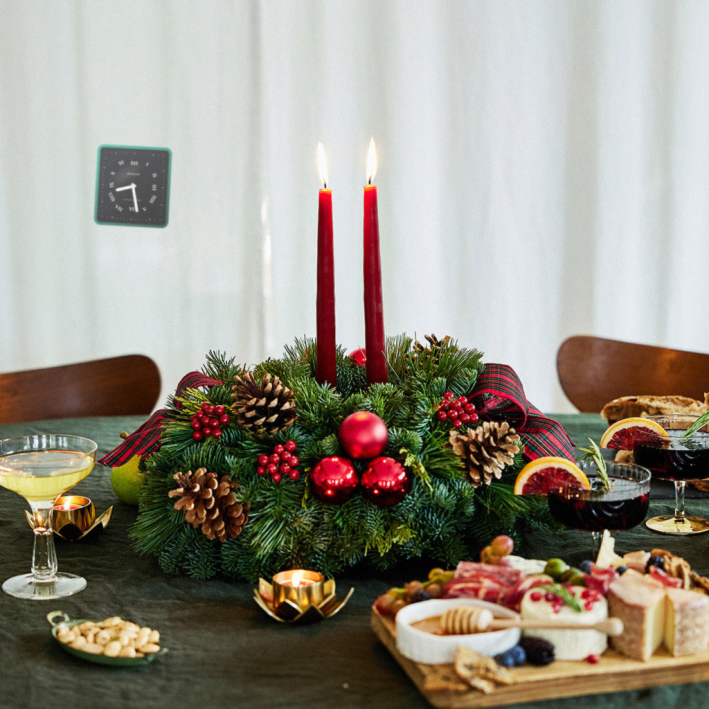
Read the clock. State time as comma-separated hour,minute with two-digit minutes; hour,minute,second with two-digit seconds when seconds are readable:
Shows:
8,28
